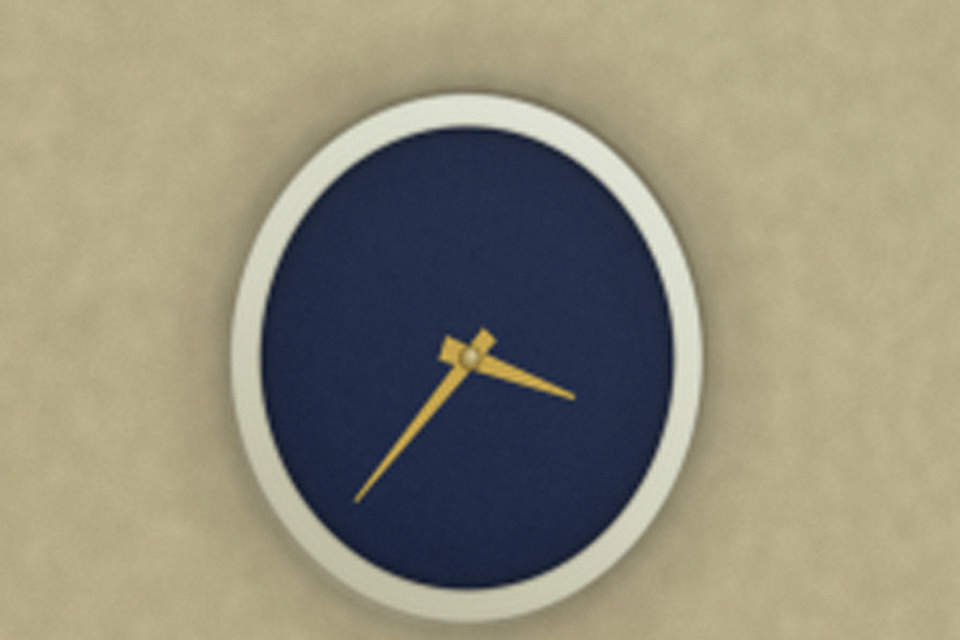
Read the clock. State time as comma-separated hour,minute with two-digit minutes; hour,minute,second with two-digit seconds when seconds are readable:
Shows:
3,37
